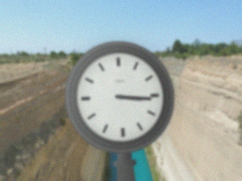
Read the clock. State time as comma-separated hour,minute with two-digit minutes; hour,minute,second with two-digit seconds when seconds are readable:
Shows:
3,16
